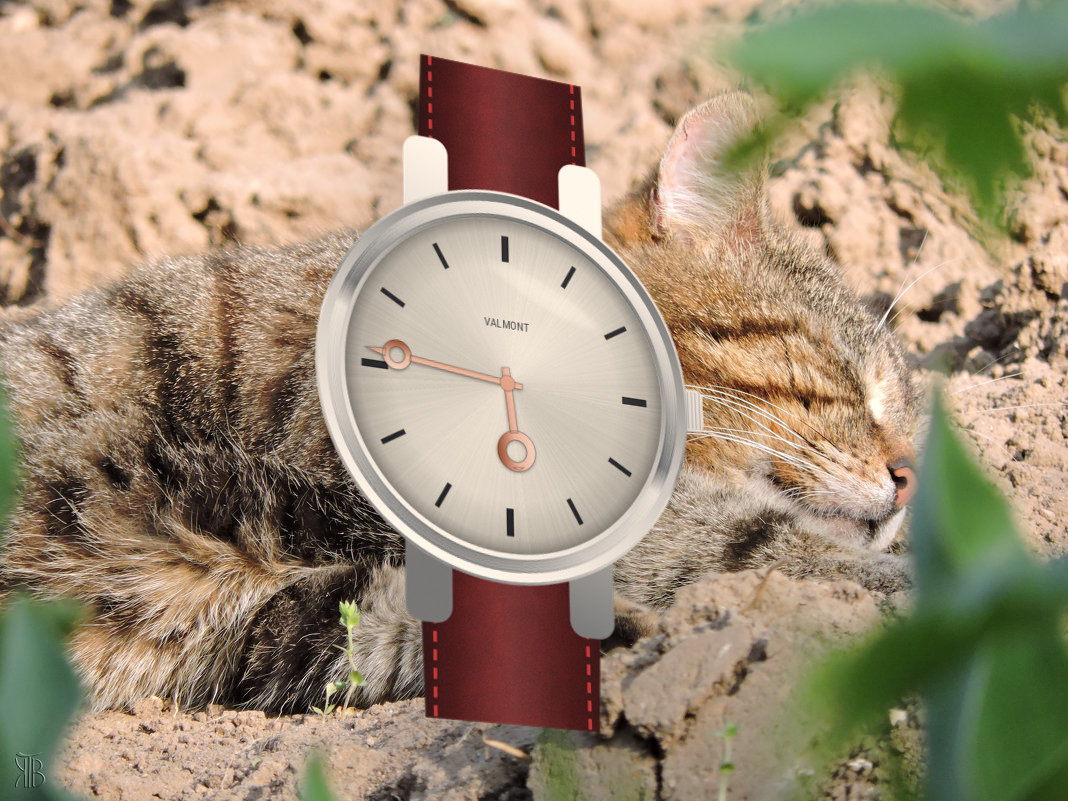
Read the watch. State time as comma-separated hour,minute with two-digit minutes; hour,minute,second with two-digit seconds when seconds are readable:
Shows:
5,46
